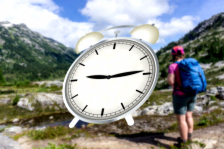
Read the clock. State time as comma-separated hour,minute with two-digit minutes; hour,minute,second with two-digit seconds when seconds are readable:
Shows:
9,14
